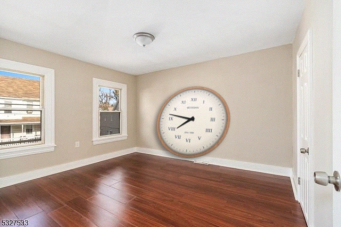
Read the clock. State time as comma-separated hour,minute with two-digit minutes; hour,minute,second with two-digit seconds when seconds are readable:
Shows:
7,47
